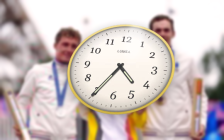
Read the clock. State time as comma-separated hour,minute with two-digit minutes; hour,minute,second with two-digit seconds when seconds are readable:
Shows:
4,35
